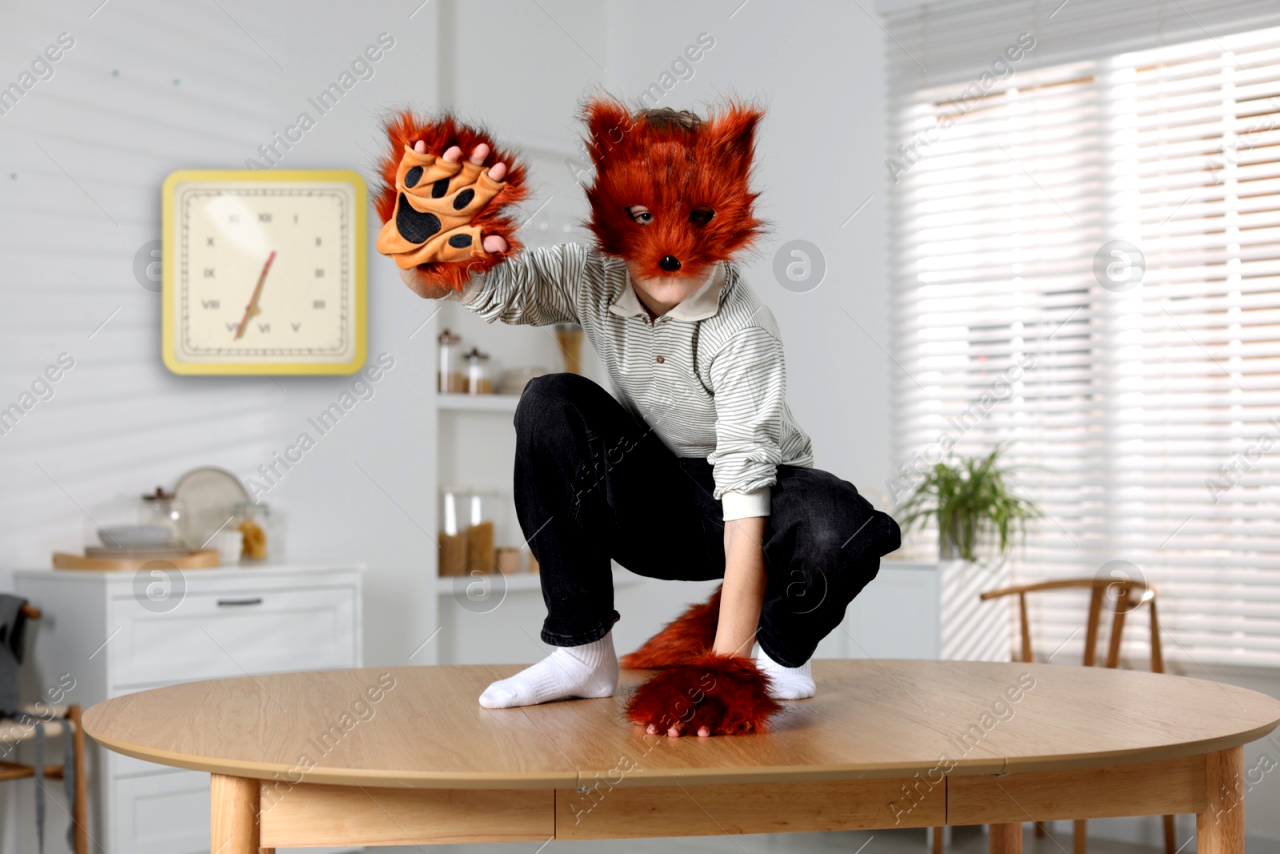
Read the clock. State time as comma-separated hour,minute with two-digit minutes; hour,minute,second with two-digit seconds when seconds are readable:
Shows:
6,33,34
